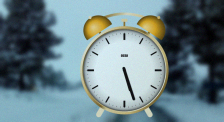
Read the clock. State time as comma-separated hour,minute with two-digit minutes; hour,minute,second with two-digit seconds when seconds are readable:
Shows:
5,27
